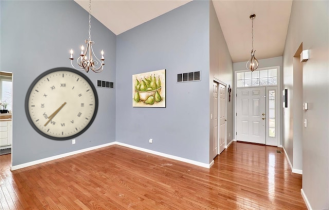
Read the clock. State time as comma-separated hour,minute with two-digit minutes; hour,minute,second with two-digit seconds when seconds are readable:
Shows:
7,37
